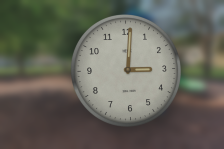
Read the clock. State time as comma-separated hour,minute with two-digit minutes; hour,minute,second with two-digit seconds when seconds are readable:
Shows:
3,01
